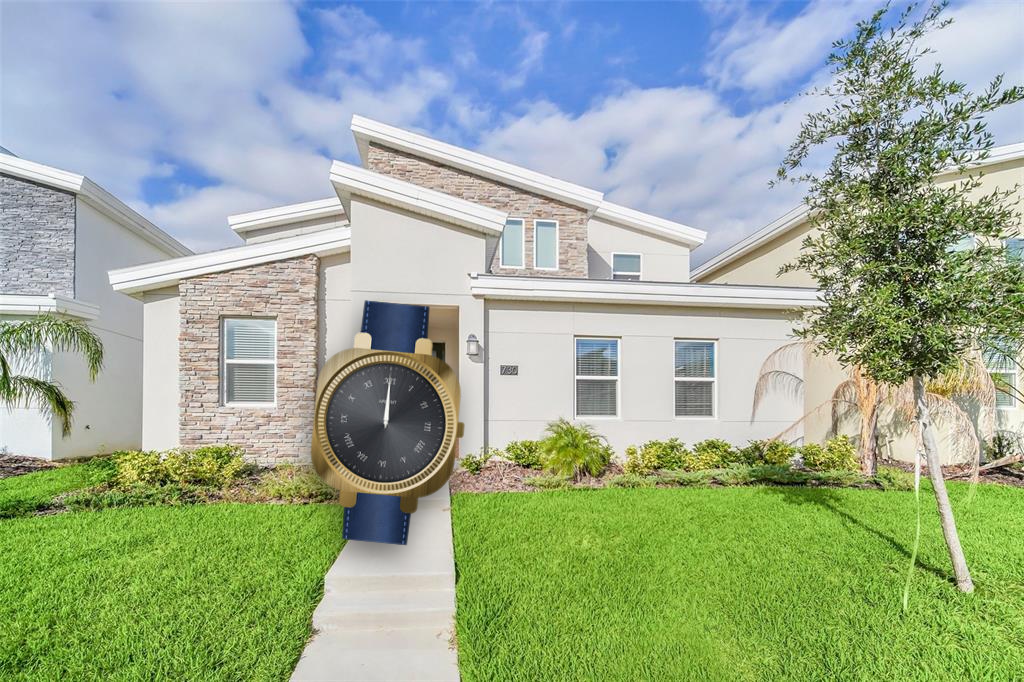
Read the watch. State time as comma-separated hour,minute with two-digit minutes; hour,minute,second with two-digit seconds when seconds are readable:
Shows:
12,00
